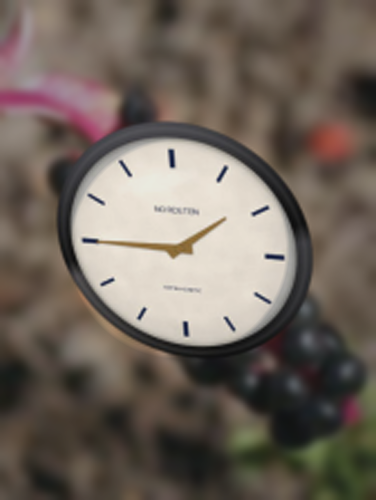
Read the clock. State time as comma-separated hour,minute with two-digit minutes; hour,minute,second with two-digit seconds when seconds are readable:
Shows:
1,45
